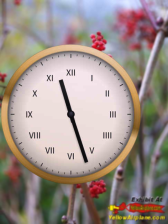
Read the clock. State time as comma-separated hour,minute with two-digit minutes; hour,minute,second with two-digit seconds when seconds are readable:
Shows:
11,27
